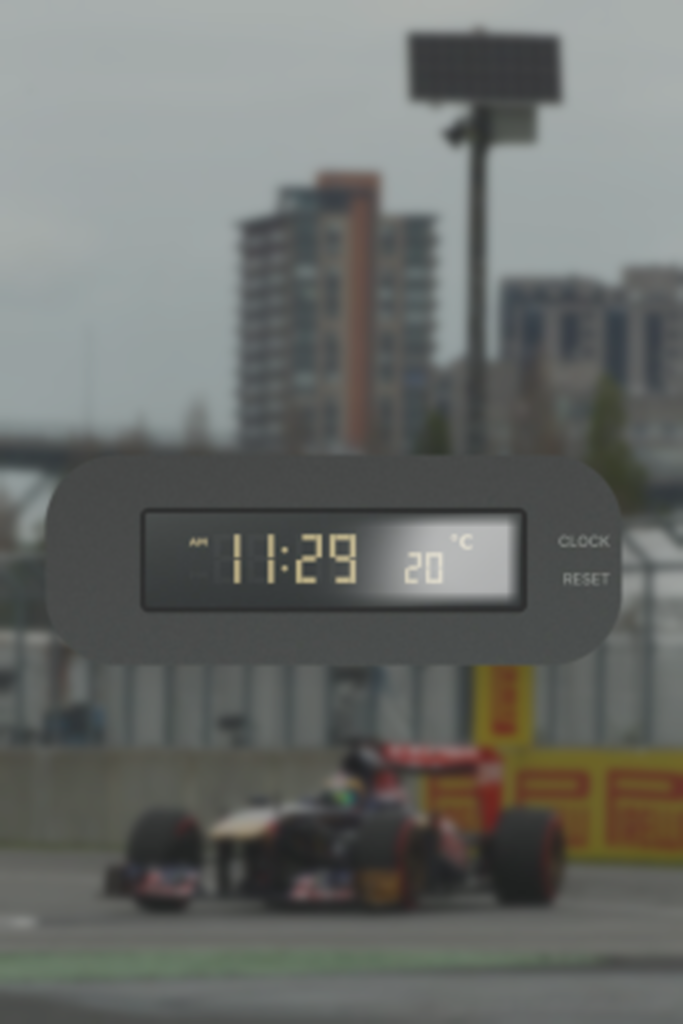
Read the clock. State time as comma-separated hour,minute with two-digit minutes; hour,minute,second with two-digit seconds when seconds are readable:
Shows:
11,29
